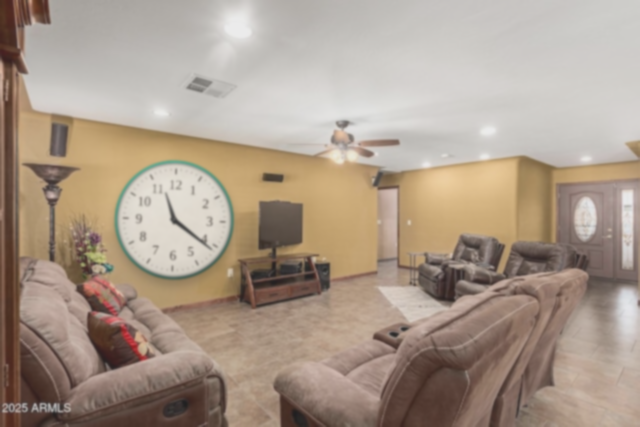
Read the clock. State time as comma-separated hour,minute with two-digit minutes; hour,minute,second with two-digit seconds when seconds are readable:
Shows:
11,21
